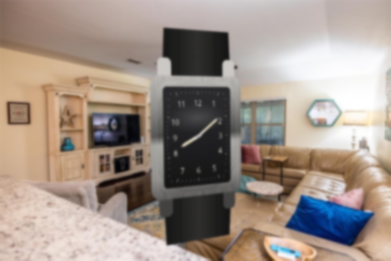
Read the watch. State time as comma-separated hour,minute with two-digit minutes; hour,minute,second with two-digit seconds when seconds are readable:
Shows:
8,09
